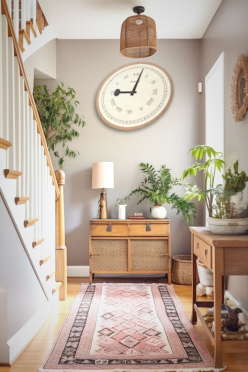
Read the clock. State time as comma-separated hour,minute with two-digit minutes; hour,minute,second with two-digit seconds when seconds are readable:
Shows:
9,02
